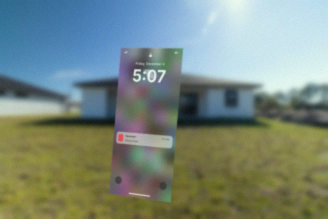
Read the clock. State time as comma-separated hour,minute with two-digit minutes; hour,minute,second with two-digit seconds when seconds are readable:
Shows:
5,07
